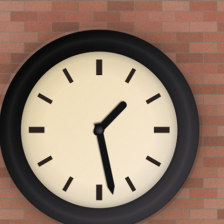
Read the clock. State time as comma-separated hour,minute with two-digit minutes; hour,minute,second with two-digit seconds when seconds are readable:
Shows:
1,28
